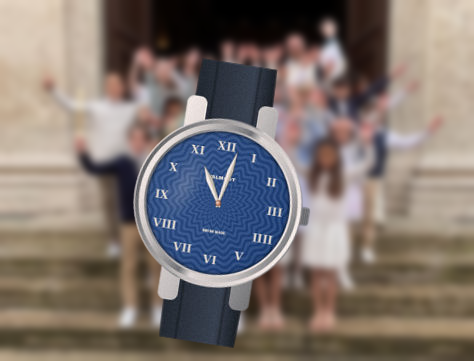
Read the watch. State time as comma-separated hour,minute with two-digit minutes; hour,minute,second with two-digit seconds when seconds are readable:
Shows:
11,02
